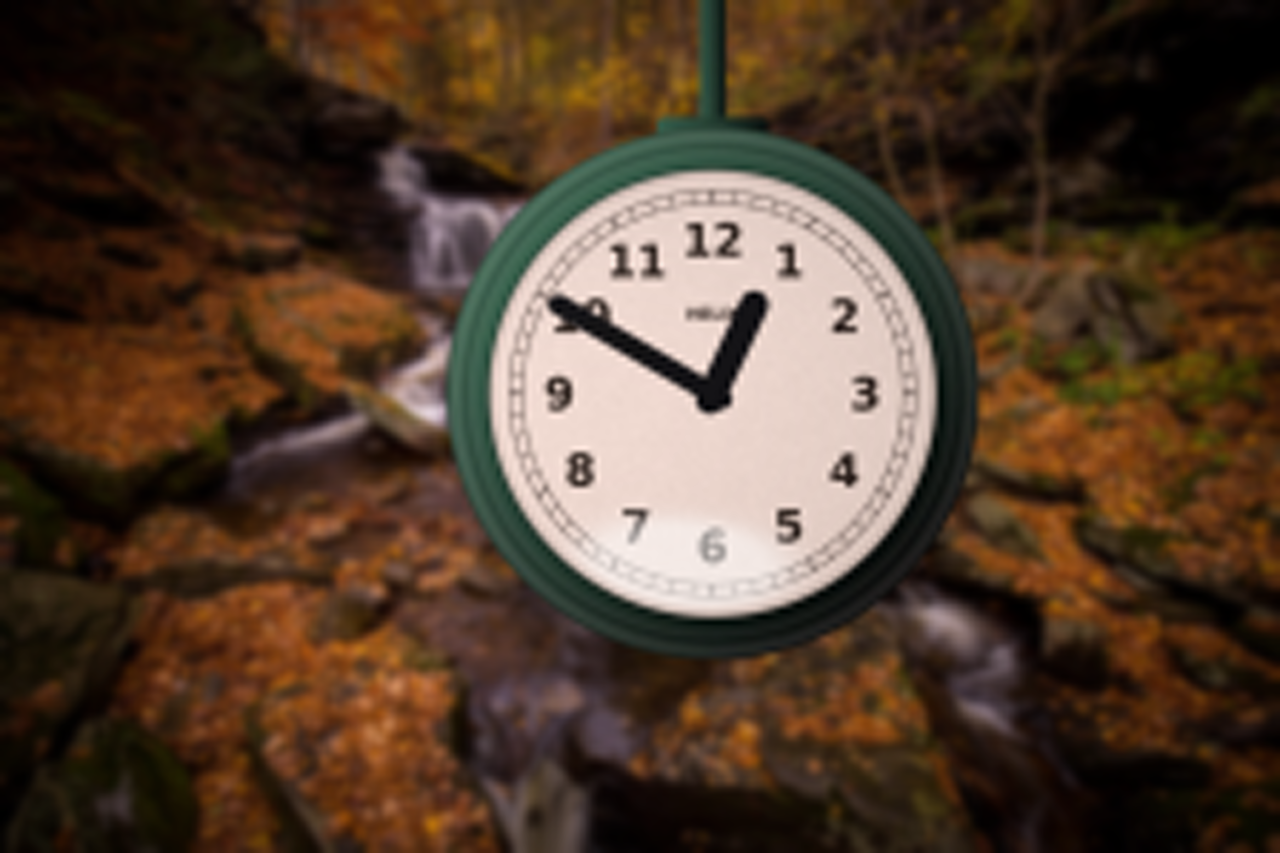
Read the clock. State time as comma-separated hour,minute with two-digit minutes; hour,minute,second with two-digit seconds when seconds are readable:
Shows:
12,50
